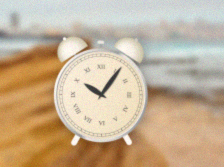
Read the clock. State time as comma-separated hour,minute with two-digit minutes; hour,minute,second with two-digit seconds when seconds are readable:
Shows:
10,06
